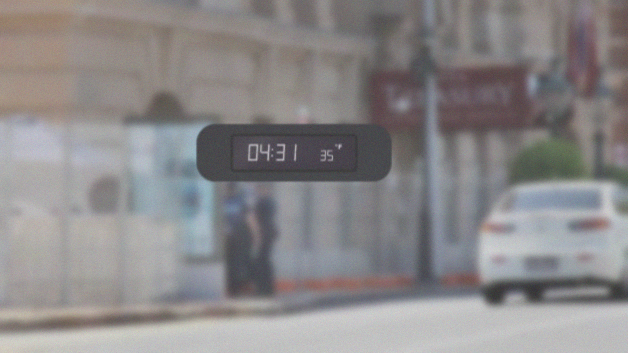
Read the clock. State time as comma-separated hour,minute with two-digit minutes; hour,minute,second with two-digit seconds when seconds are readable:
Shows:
4,31
